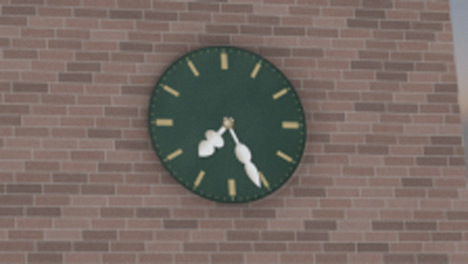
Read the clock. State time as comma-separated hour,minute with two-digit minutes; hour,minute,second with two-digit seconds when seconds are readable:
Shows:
7,26
